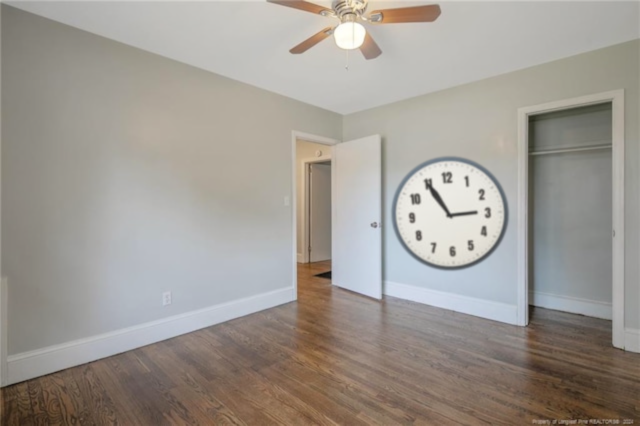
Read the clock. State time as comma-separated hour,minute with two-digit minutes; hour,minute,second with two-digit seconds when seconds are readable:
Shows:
2,55
